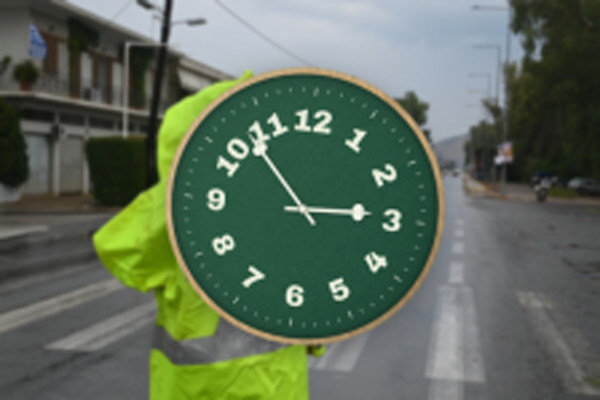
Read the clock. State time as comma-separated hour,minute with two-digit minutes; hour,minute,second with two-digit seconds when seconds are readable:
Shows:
2,53
